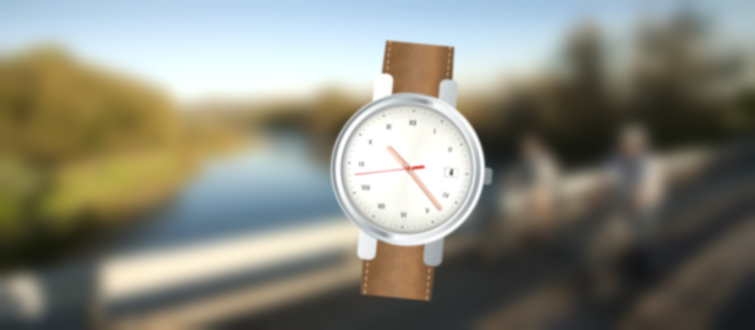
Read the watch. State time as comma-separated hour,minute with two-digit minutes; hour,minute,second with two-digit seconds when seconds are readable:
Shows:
10,22,43
